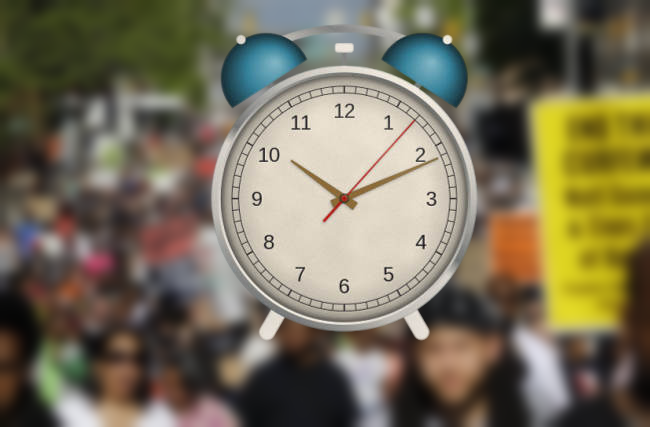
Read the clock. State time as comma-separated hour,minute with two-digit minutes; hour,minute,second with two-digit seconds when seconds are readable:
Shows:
10,11,07
